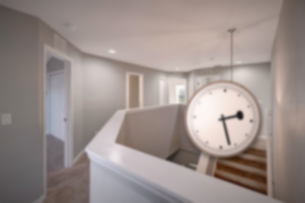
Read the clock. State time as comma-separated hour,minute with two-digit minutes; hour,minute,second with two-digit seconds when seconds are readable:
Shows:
2,27
